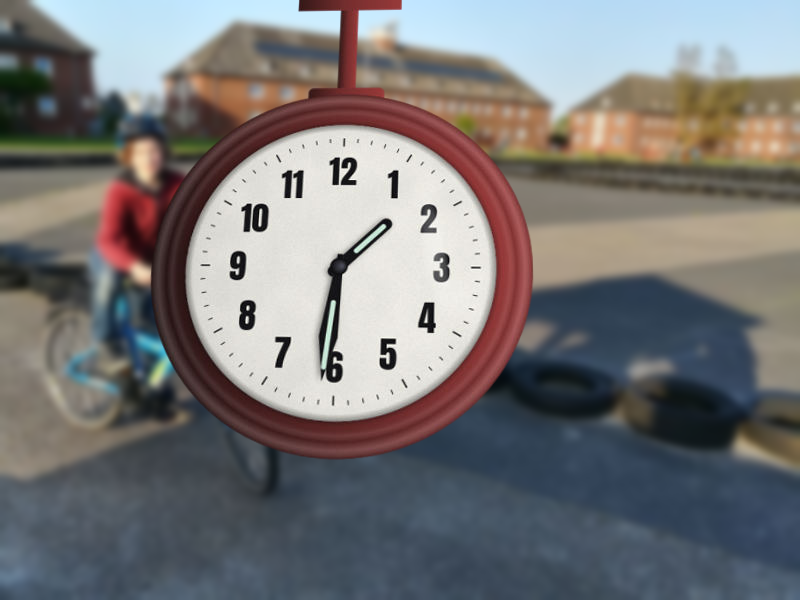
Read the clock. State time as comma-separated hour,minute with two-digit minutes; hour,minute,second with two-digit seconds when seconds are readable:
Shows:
1,31
